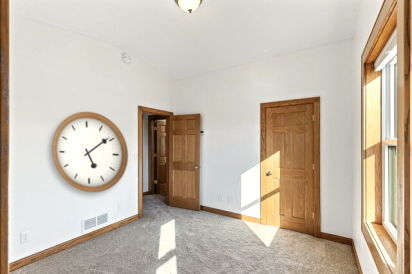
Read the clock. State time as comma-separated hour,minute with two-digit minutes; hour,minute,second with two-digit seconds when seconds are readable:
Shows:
5,09
